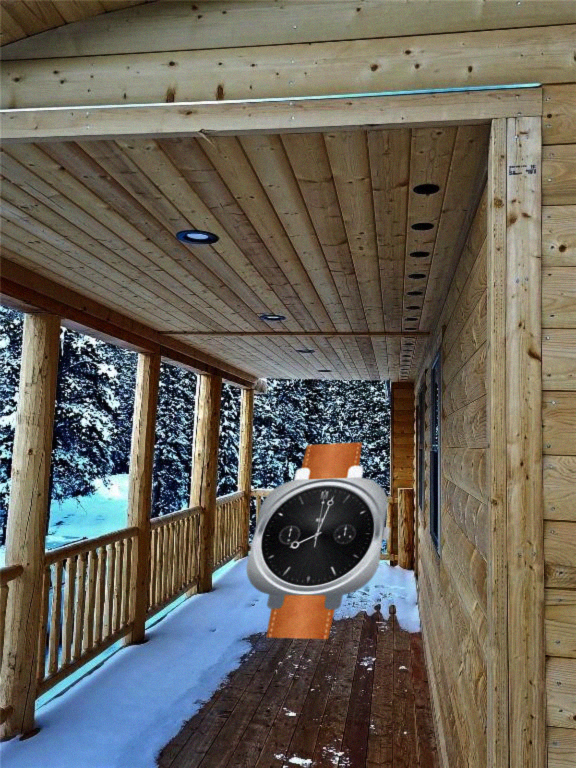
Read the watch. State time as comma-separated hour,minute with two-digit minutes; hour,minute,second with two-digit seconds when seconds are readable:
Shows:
8,02
